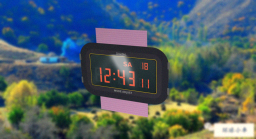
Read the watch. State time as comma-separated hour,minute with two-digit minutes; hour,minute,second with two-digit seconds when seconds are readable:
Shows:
12,43,11
